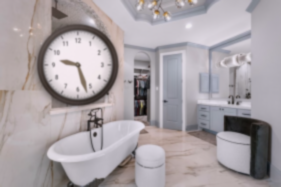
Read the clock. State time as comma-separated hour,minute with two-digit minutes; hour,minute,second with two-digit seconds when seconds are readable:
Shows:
9,27
